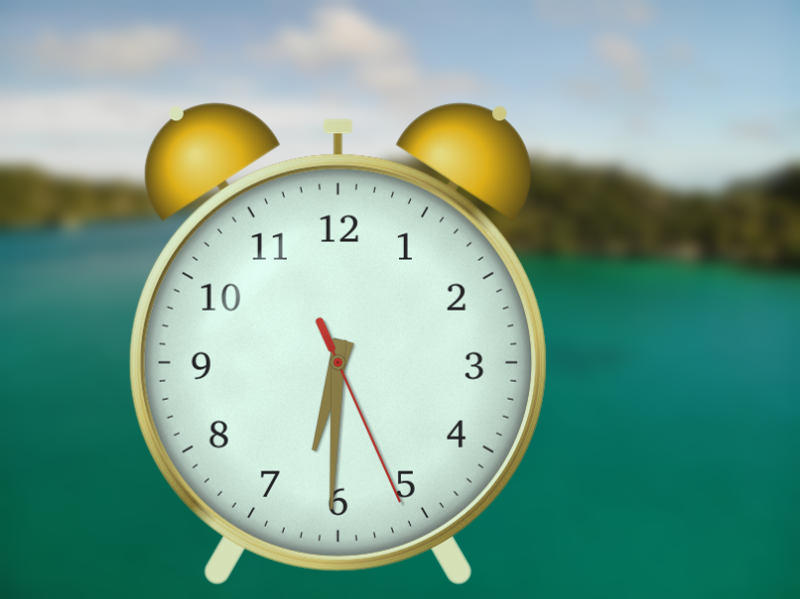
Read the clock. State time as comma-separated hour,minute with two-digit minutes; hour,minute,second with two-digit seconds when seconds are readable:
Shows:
6,30,26
